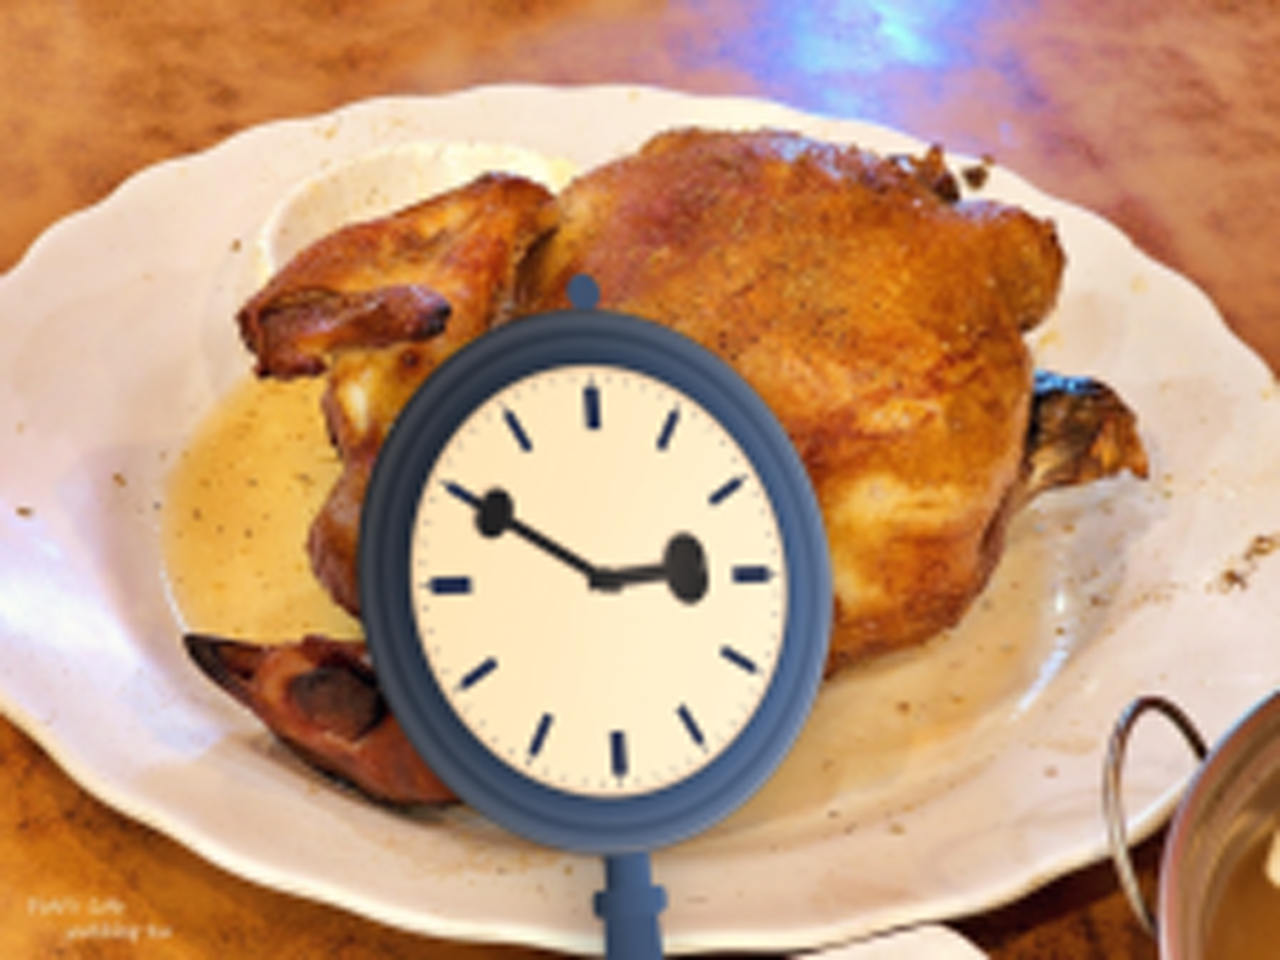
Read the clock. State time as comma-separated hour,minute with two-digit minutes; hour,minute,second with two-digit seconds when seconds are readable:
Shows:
2,50
